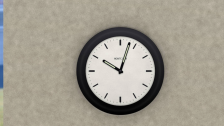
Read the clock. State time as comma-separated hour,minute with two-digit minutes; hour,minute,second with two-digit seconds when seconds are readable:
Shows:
10,03
